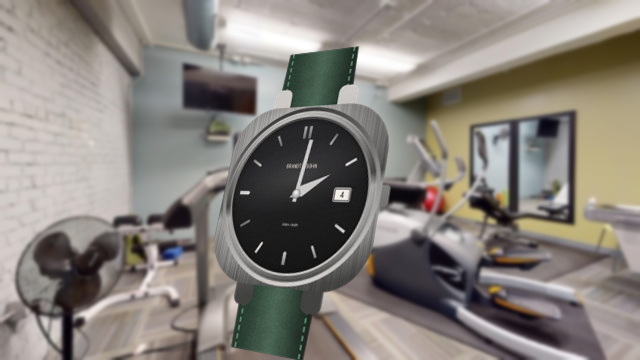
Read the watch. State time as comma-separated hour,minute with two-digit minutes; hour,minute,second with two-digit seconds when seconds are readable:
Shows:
2,01
